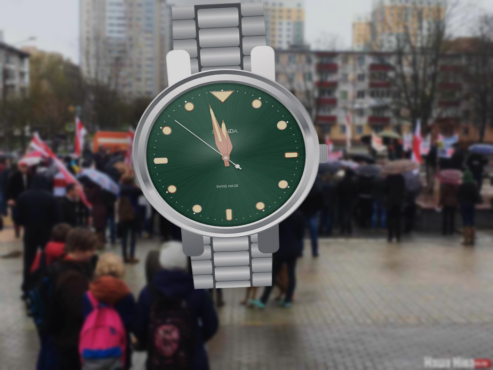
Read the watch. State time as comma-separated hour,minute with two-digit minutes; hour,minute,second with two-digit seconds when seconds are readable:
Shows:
11,57,52
